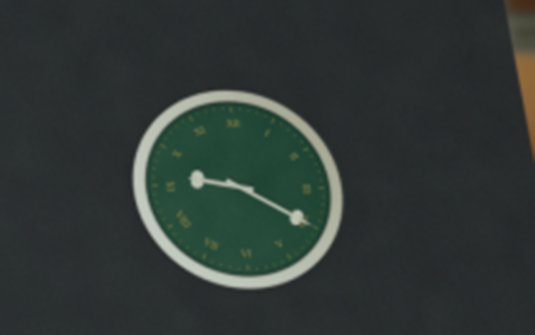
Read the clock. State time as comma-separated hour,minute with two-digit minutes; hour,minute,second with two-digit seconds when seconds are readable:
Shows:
9,20
